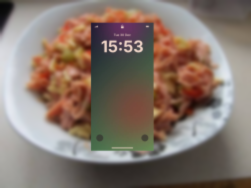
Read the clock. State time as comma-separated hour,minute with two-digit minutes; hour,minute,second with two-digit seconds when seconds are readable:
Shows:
15,53
